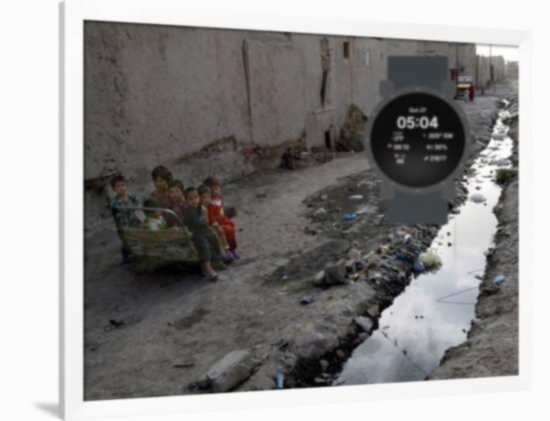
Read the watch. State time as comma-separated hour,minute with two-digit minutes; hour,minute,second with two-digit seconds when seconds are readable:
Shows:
5,04
